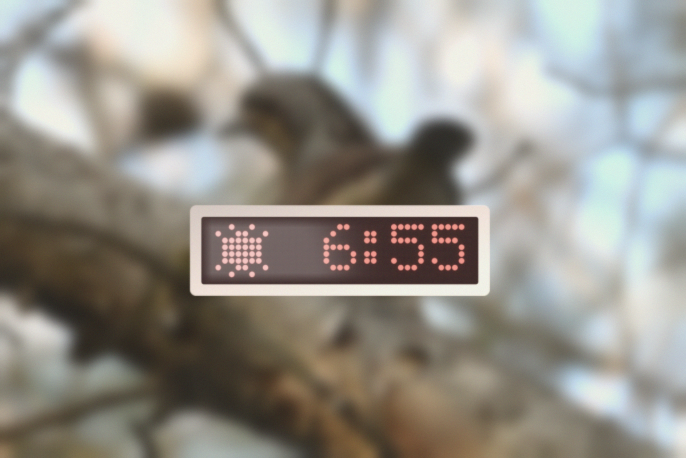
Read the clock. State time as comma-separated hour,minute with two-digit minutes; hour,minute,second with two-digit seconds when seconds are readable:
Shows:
6,55
